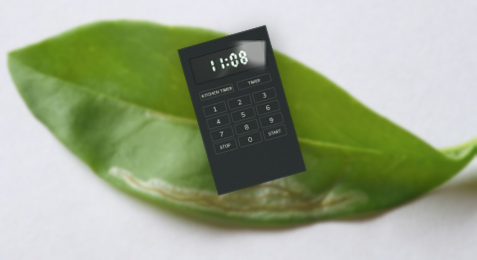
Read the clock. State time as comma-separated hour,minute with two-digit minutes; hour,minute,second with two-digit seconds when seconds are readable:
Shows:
11,08
